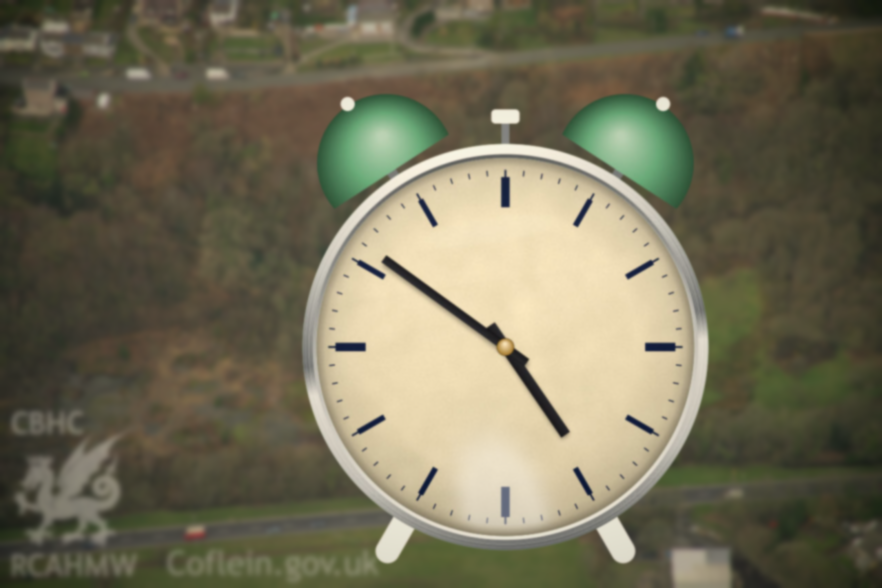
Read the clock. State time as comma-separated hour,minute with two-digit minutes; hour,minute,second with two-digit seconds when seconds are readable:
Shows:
4,51
